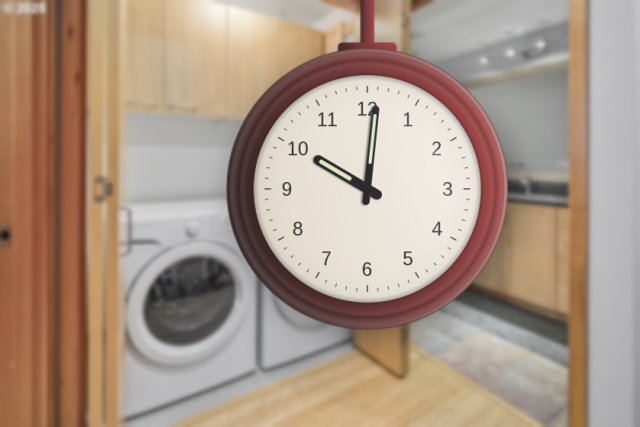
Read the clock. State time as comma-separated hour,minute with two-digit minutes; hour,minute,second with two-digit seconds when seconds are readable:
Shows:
10,01
